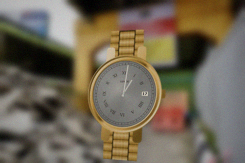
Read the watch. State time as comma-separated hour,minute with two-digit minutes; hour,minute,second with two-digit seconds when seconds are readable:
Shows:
1,01
